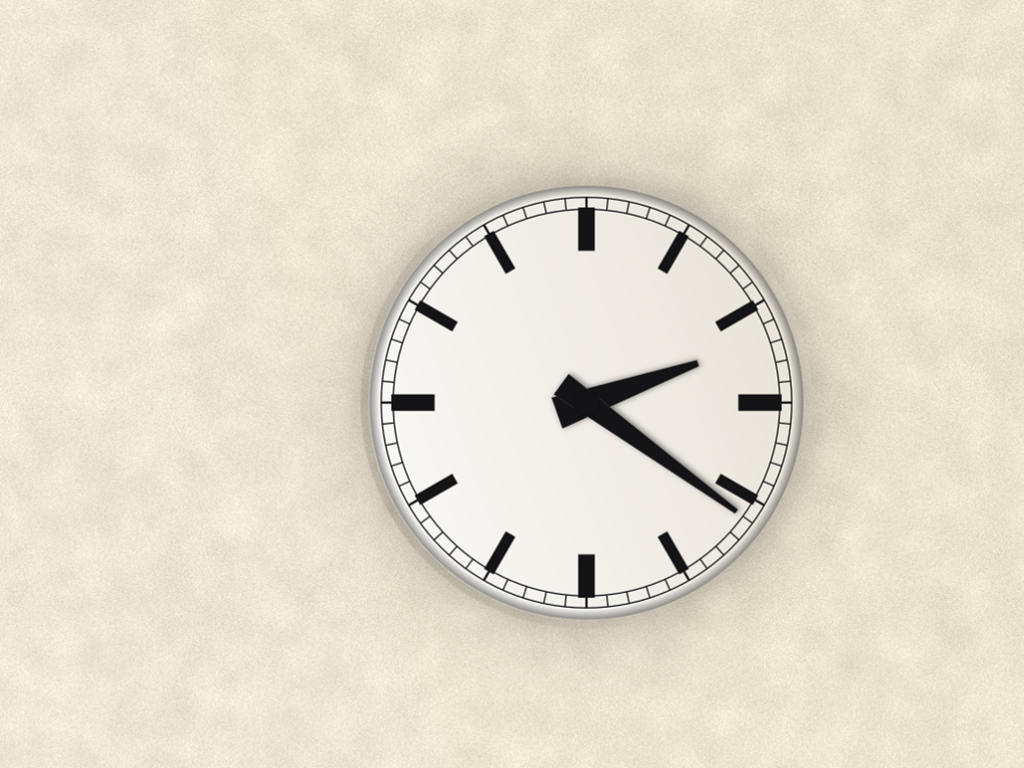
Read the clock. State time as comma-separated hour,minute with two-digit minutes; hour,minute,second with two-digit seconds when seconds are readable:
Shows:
2,21
